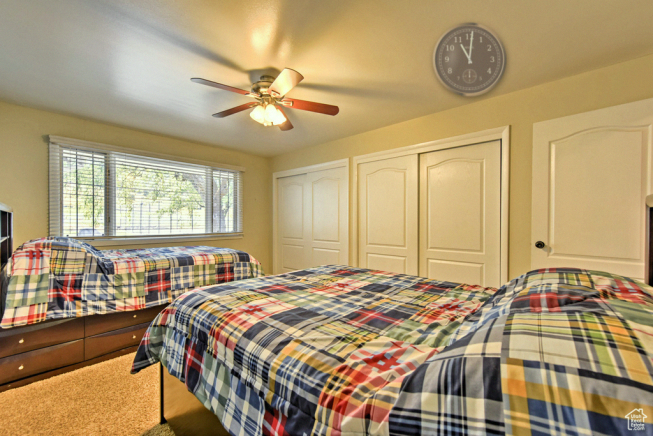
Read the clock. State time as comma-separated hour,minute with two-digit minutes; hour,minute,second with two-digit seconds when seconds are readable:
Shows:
11,01
